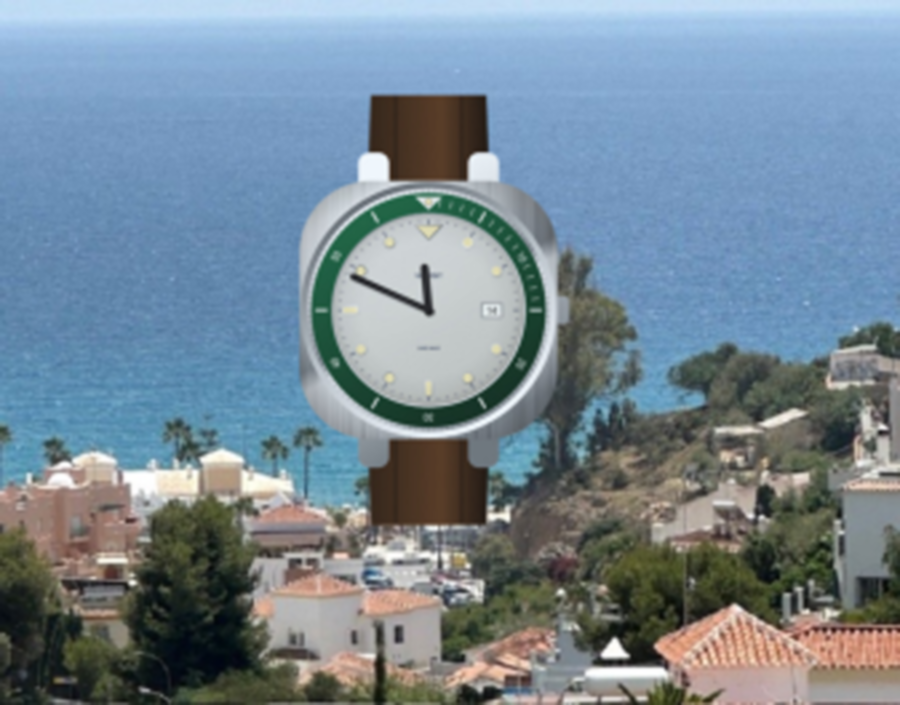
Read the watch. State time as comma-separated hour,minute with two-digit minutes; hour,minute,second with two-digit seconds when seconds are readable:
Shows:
11,49
